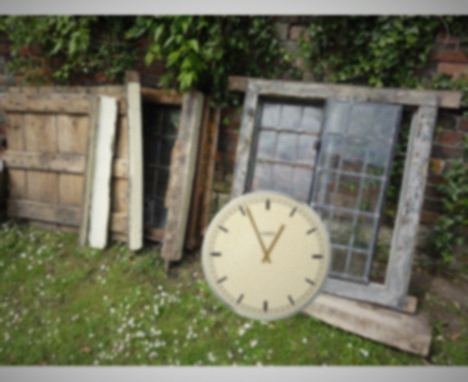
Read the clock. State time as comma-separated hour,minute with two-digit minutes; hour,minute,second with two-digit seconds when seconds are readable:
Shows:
12,56
